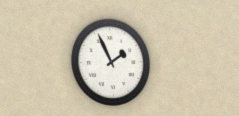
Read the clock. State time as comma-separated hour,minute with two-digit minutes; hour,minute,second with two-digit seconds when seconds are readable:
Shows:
1,56
